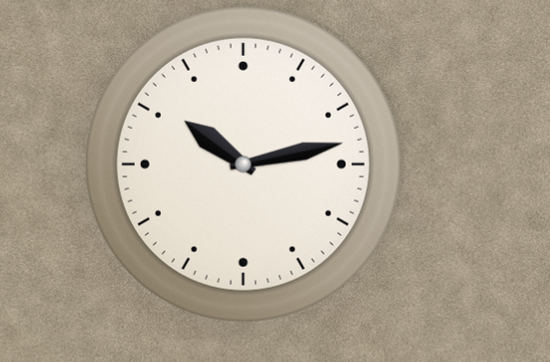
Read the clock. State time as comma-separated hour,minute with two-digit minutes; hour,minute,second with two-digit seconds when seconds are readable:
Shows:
10,13
